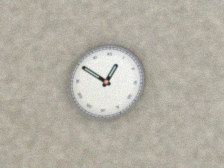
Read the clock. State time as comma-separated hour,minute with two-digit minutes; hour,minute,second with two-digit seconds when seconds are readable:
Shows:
12,50
